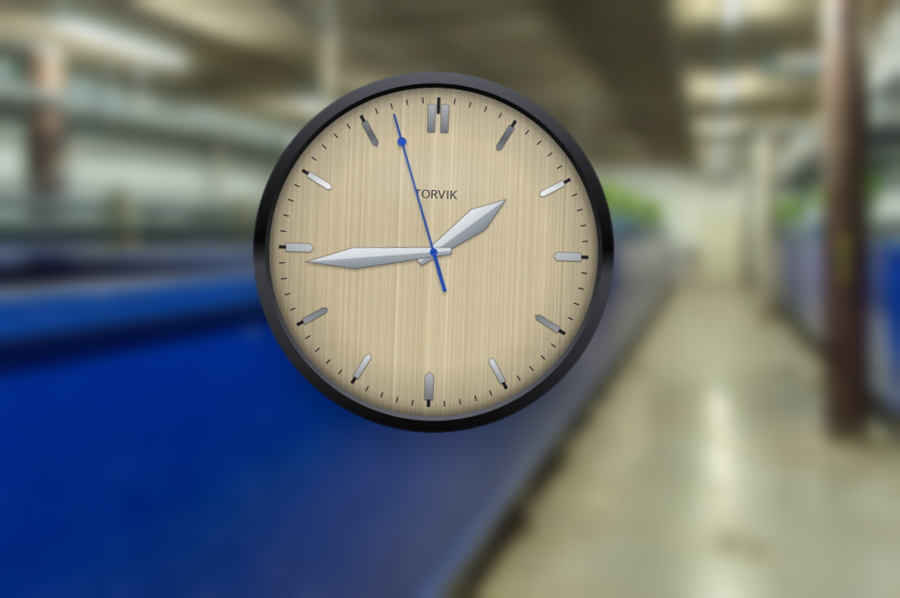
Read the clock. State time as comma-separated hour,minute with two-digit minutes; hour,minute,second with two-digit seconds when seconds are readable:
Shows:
1,43,57
